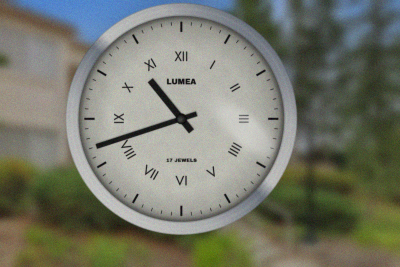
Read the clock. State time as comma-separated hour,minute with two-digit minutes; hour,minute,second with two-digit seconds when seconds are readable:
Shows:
10,42
